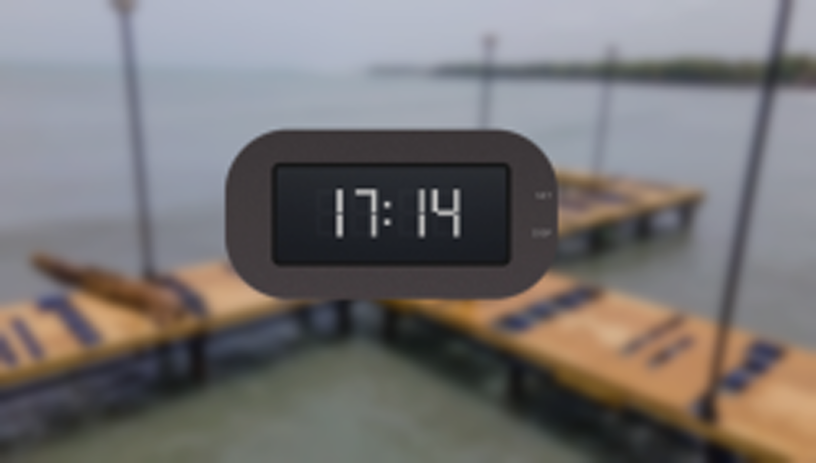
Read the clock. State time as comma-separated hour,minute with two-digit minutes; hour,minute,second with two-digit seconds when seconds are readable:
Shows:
17,14
